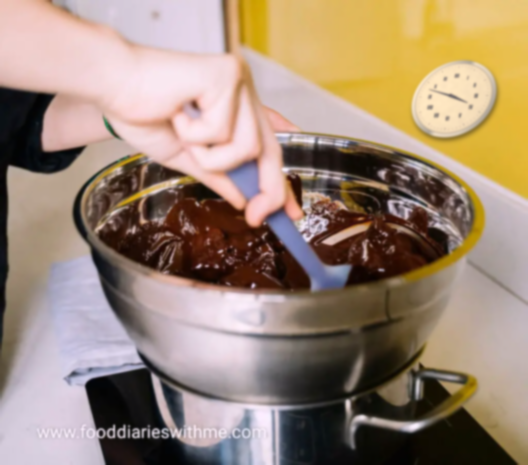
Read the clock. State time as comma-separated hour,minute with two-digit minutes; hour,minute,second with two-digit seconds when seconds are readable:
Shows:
3,48
